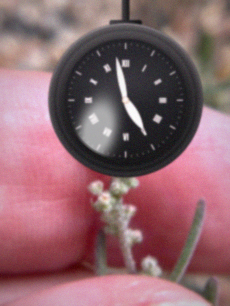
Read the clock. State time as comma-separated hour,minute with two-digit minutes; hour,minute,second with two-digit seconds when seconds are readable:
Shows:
4,58
